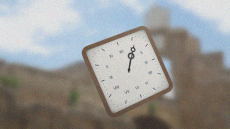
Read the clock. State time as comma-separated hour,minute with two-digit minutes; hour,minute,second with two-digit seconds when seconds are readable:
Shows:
1,06
